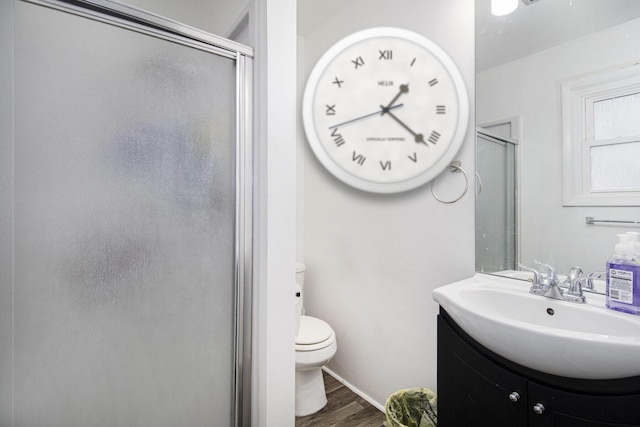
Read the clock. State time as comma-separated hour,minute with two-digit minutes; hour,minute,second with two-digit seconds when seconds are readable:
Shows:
1,21,42
